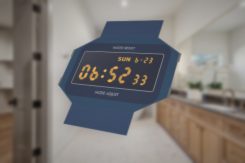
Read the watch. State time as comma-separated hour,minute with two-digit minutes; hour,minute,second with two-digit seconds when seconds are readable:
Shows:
6,52,33
